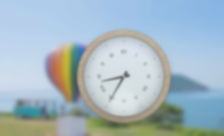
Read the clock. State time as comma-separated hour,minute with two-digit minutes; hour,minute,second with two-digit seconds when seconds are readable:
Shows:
8,35
